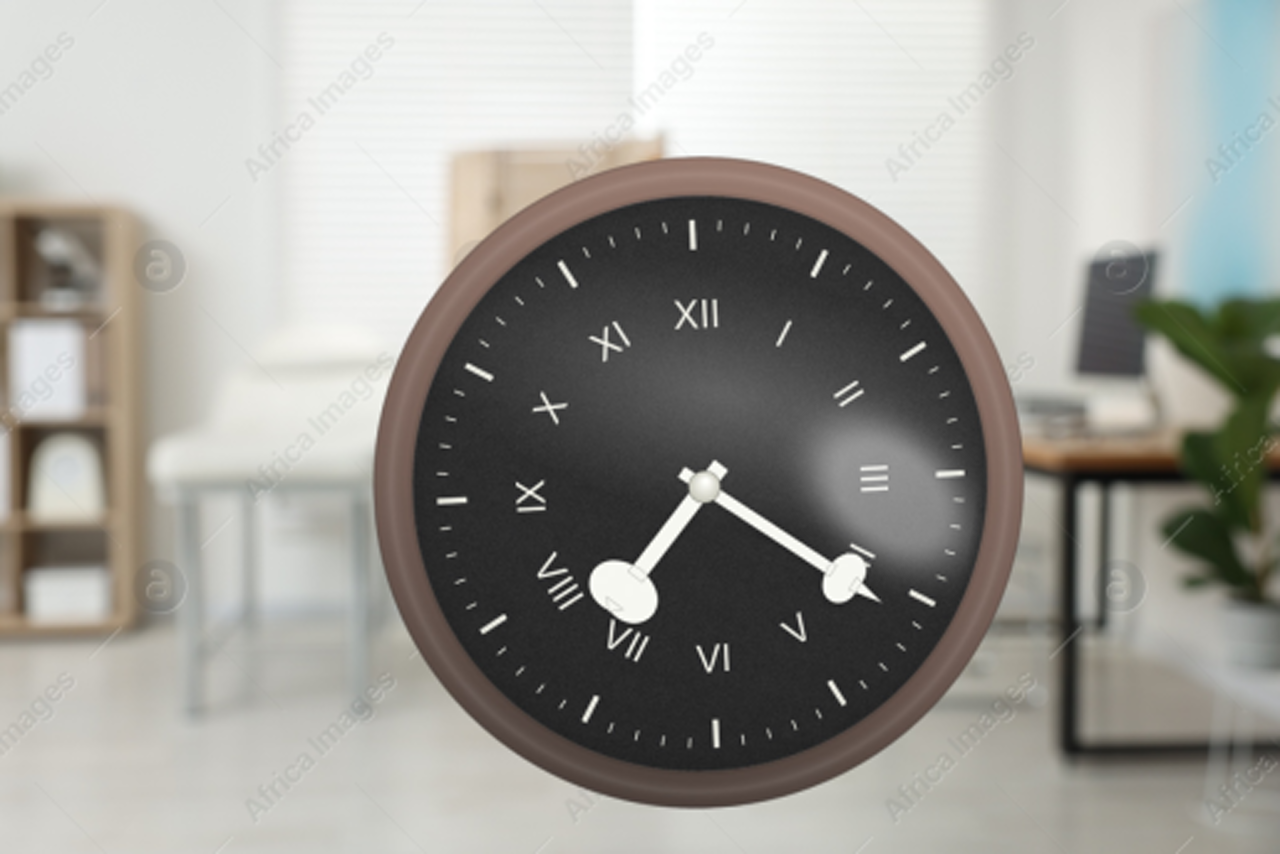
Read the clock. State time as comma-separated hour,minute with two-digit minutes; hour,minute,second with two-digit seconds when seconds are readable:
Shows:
7,21
